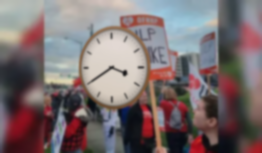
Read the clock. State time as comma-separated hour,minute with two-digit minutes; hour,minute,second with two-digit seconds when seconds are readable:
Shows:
3,40
